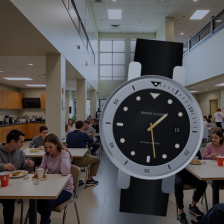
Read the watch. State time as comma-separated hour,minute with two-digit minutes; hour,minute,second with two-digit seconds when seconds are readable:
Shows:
1,28
